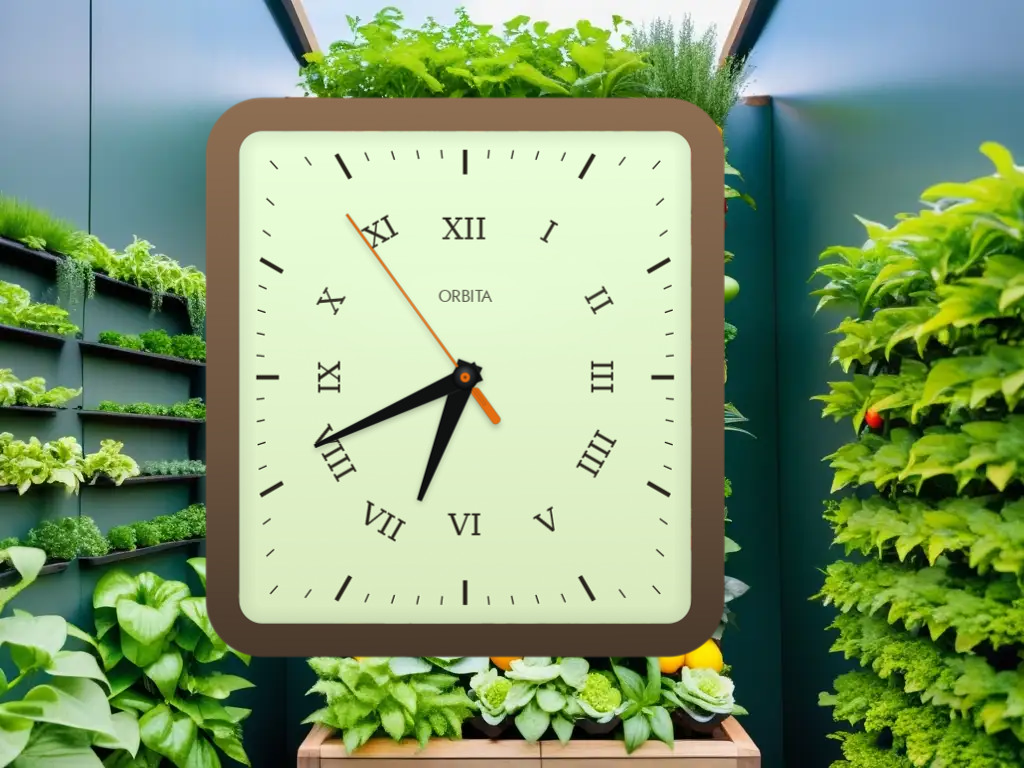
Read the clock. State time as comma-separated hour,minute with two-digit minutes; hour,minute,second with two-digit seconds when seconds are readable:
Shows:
6,40,54
